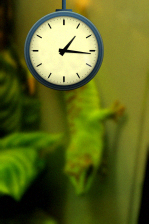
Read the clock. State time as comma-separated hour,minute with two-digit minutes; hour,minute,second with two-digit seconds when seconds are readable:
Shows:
1,16
